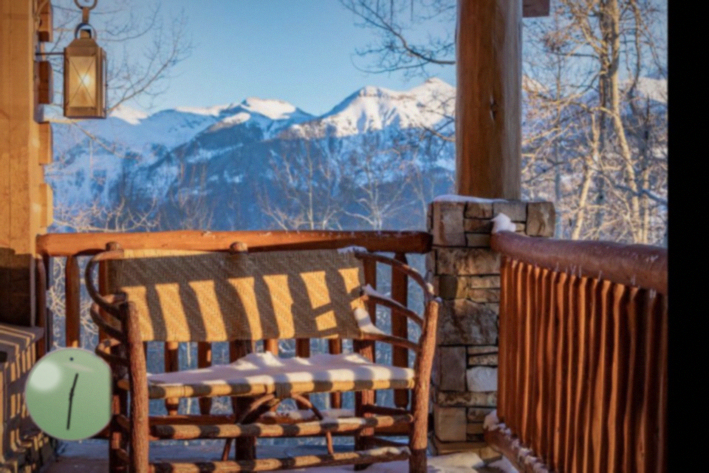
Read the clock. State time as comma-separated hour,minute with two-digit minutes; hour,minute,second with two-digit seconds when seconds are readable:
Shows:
12,31
